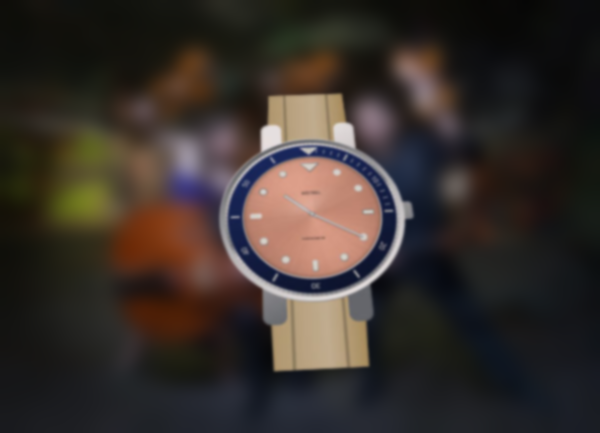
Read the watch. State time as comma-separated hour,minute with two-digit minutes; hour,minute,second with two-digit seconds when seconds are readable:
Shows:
10,20
